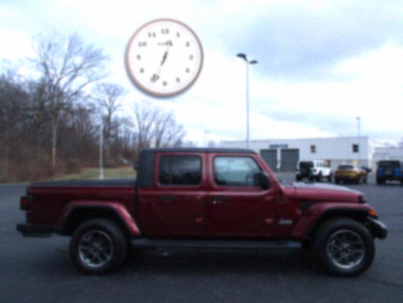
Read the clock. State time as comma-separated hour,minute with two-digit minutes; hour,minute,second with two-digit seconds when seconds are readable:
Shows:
12,34
